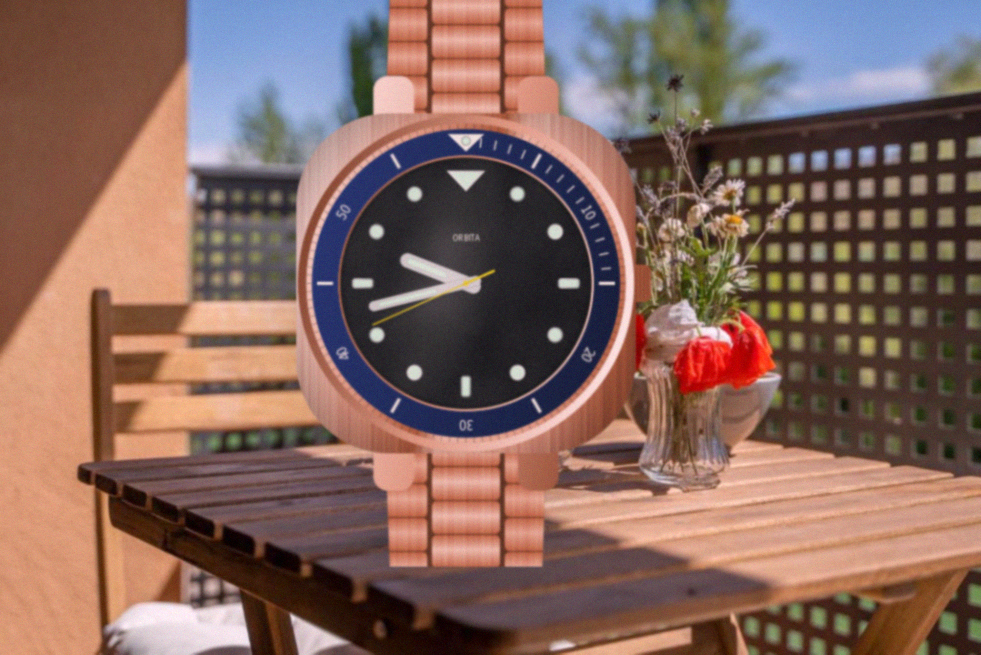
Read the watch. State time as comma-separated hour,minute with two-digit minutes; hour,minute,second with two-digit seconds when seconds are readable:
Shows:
9,42,41
